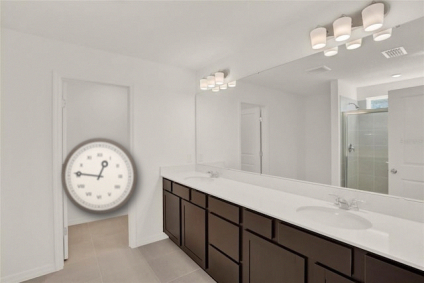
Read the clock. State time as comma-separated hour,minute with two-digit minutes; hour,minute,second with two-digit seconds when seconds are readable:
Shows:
12,46
